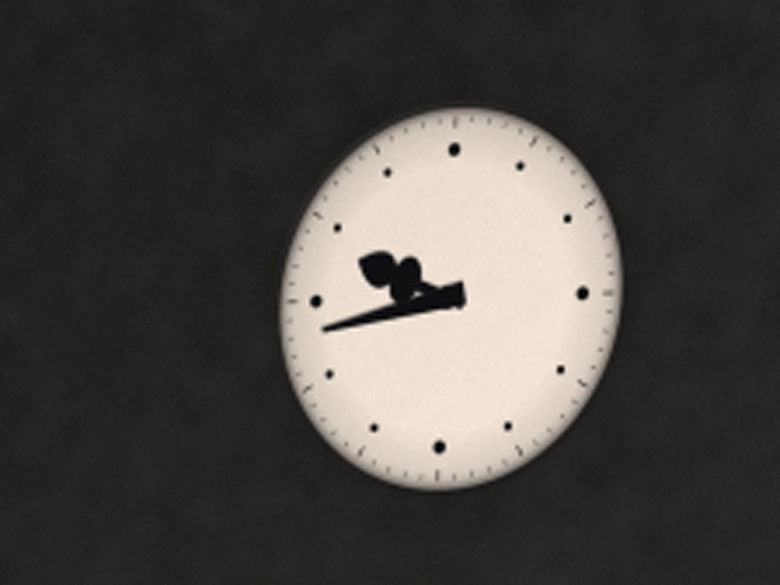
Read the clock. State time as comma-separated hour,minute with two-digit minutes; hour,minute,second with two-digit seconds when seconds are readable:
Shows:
9,43
